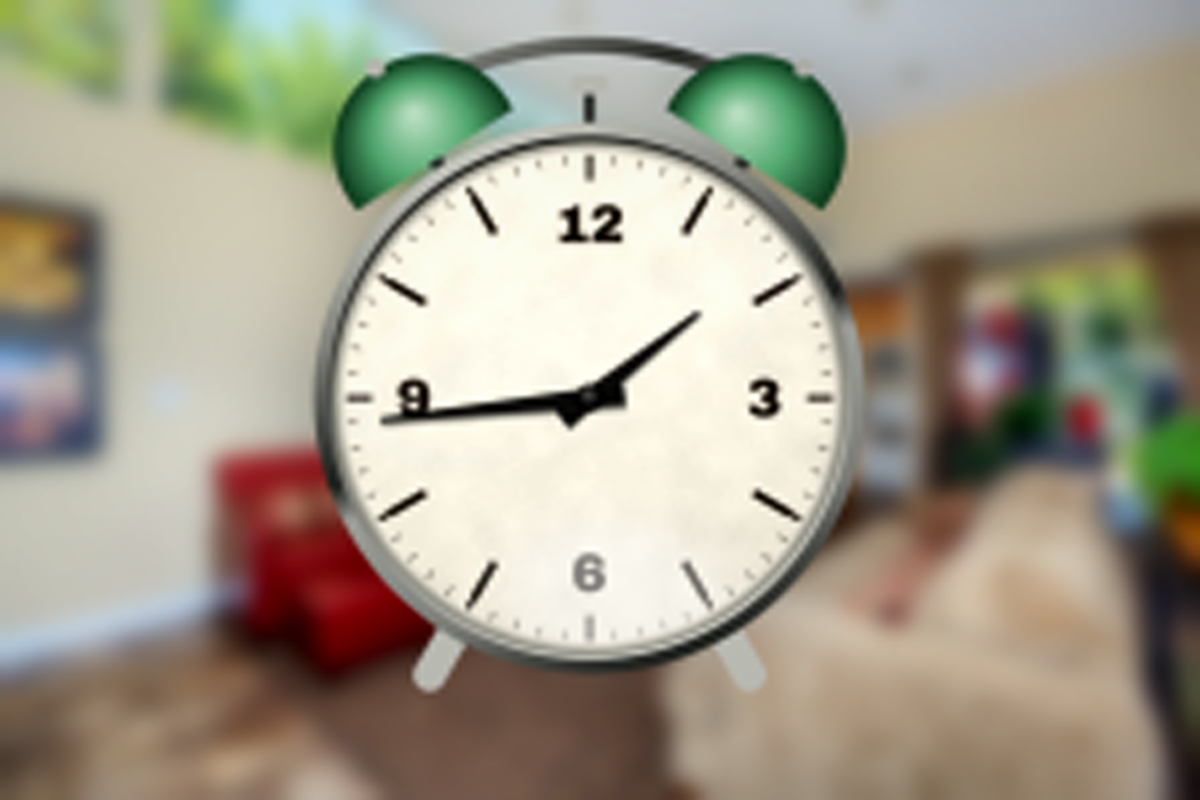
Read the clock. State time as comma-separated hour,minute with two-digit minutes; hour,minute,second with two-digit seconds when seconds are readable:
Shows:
1,44
